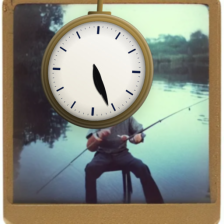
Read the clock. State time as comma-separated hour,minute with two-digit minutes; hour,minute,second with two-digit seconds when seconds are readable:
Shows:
5,26
